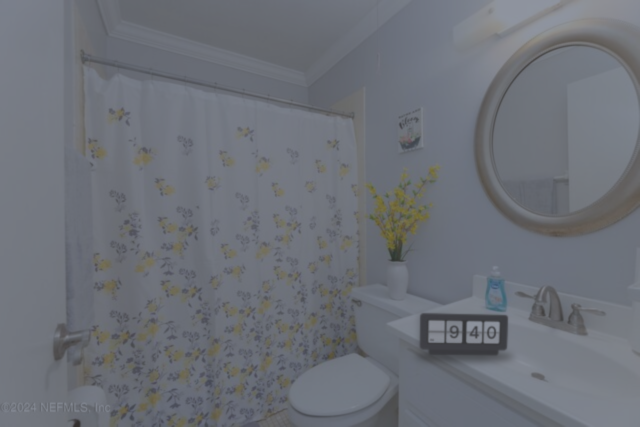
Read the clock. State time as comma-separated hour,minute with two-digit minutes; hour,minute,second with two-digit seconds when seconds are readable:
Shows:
9,40
